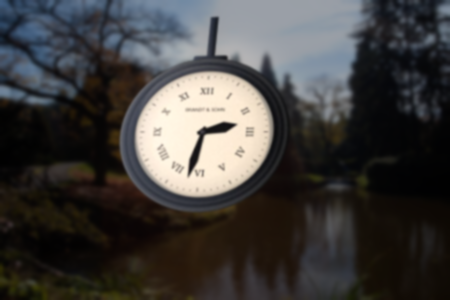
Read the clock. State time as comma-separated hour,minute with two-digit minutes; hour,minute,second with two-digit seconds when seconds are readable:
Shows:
2,32
